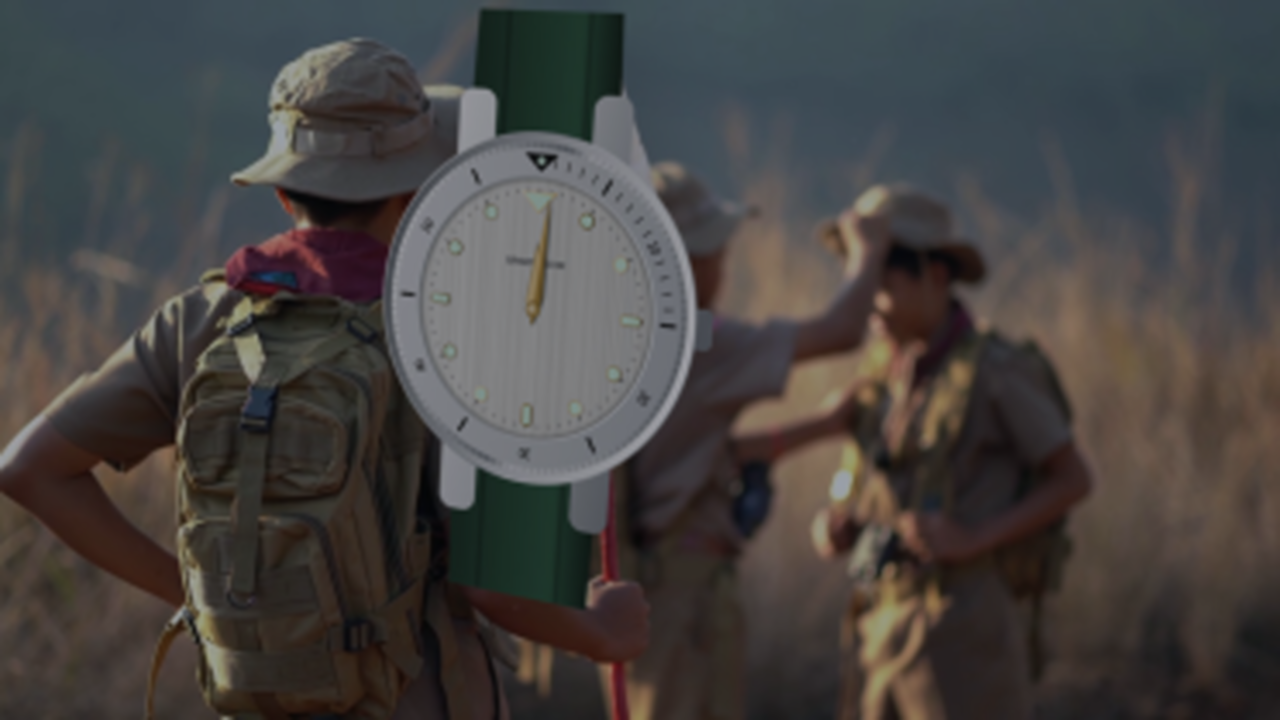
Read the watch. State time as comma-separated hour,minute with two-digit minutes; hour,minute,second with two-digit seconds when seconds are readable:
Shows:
12,01
